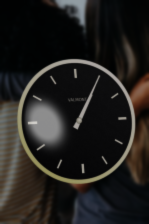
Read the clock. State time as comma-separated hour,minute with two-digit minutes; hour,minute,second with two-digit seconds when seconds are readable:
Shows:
1,05
